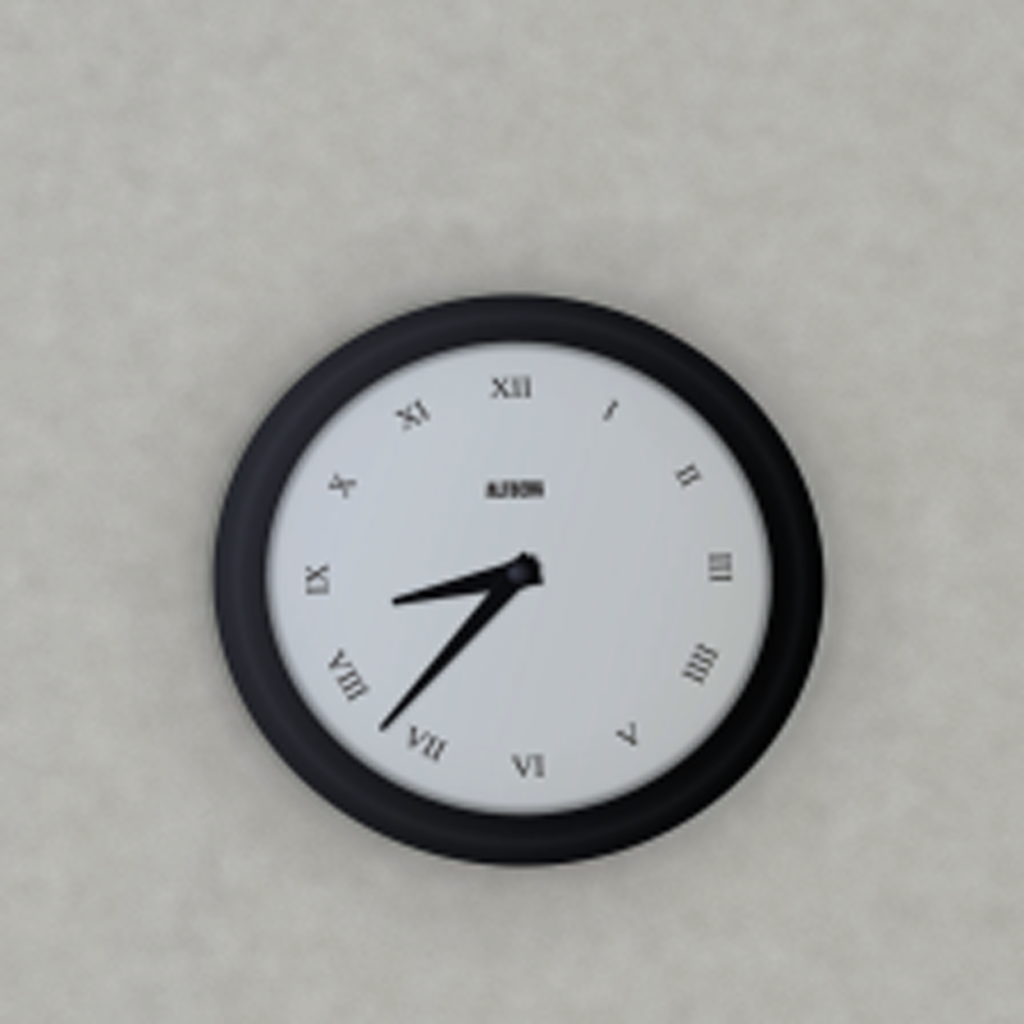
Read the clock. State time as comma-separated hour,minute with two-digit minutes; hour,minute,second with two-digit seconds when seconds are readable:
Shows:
8,37
